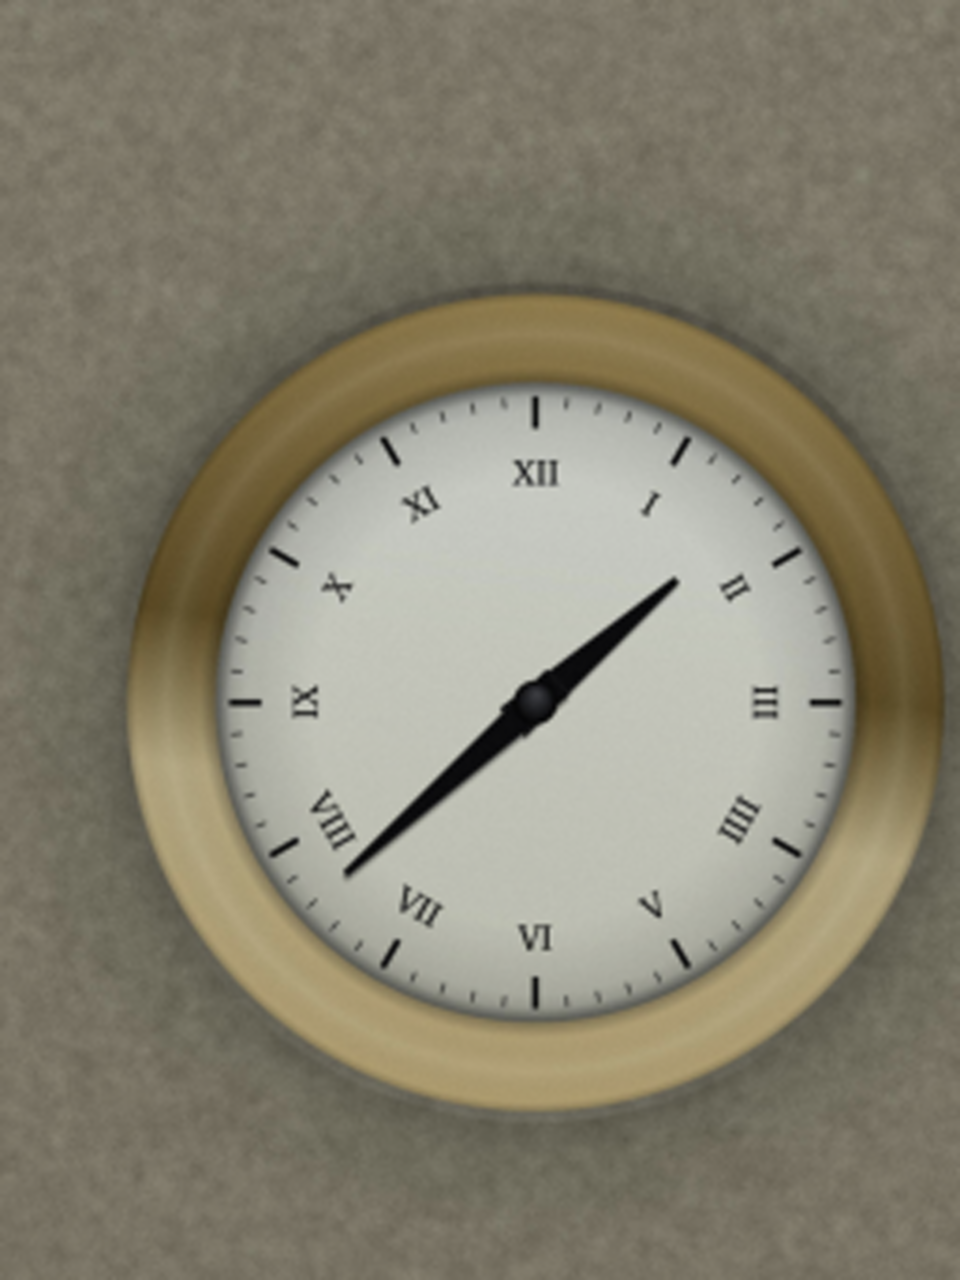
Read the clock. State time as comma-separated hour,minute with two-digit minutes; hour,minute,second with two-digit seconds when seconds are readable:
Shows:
1,38
